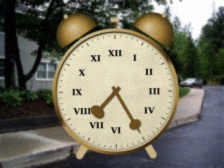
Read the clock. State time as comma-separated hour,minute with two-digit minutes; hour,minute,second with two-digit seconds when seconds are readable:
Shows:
7,25
